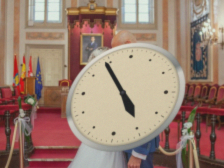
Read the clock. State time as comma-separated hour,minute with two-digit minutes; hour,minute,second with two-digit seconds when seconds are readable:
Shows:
4,54
